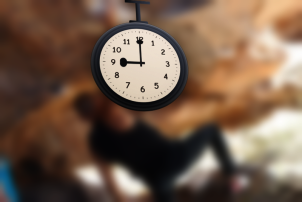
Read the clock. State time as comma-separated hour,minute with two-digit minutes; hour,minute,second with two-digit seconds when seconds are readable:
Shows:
9,00
